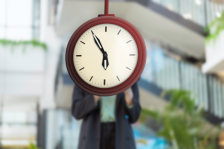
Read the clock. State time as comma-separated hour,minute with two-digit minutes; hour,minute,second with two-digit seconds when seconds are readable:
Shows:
5,55
